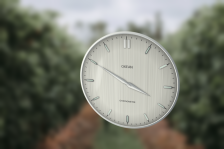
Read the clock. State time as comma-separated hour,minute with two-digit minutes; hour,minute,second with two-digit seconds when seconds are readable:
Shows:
3,50
